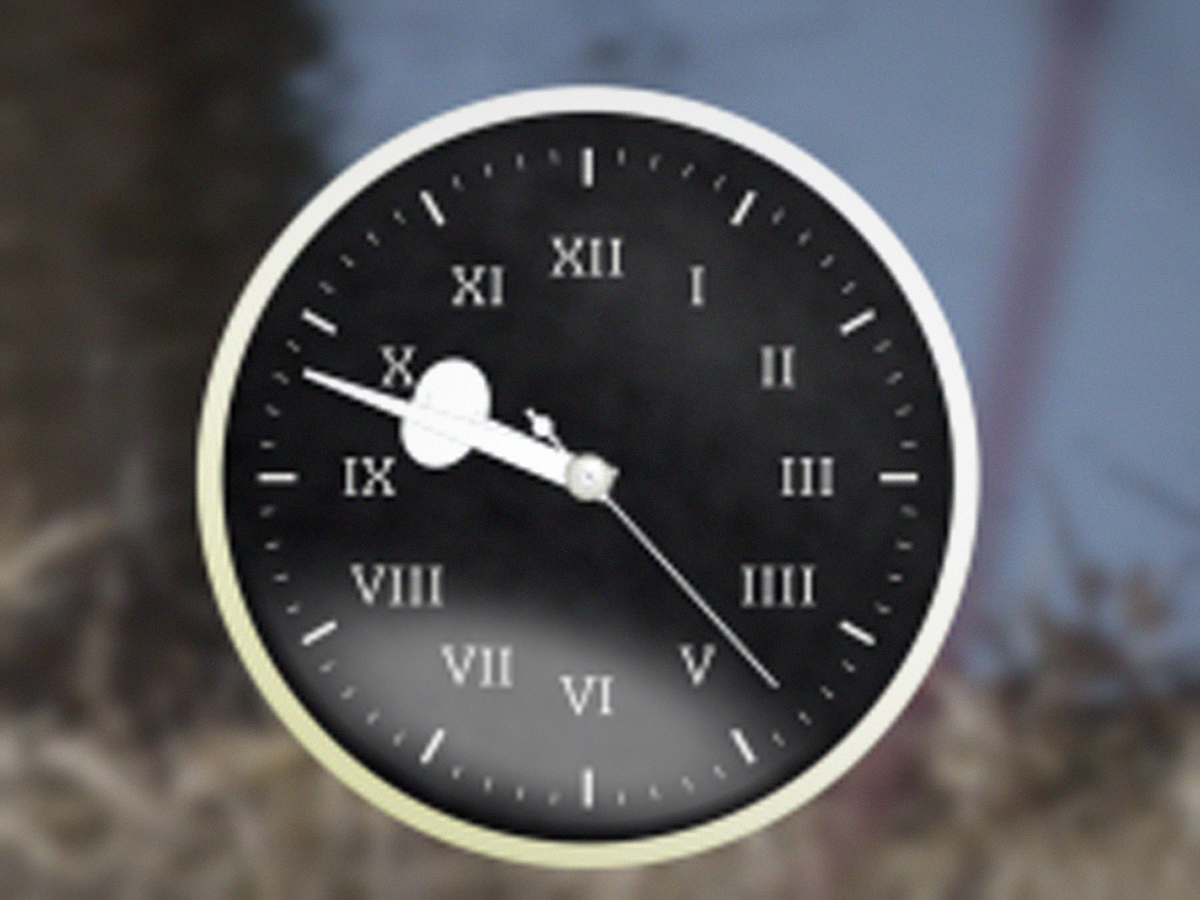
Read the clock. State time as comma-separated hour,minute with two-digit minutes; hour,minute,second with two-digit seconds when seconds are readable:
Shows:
9,48,23
